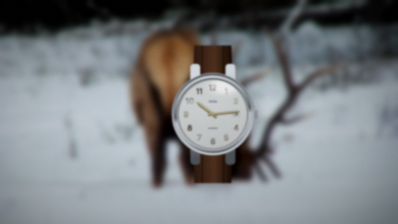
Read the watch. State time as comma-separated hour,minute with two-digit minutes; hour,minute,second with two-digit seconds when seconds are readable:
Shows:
10,14
